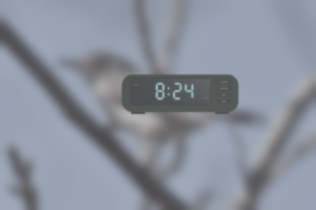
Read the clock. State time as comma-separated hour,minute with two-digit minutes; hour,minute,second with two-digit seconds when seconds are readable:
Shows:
8,24
